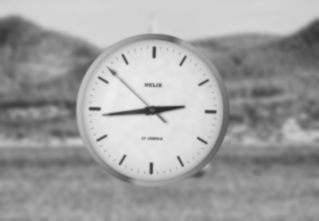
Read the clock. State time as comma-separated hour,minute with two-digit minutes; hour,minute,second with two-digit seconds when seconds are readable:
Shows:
2,43,52
